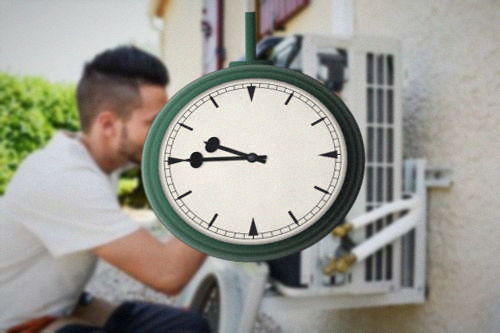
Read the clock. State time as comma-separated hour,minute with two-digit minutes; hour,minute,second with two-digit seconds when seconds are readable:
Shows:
9,45
